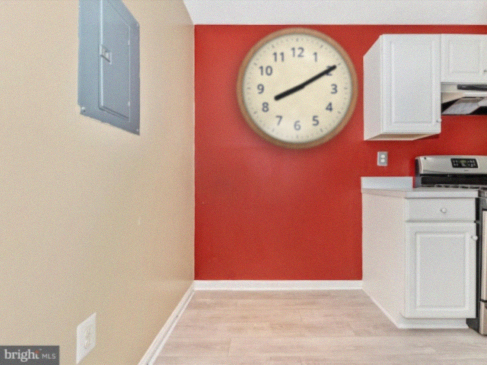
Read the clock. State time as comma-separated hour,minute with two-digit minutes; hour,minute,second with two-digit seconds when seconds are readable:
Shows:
8,10
